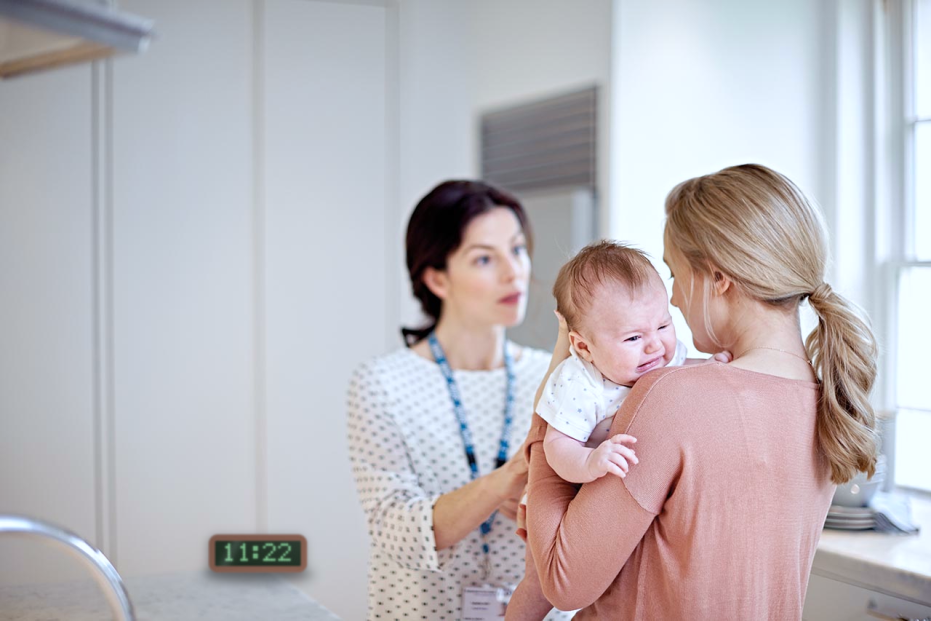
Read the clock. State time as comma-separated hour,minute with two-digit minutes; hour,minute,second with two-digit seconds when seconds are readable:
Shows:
11,22
